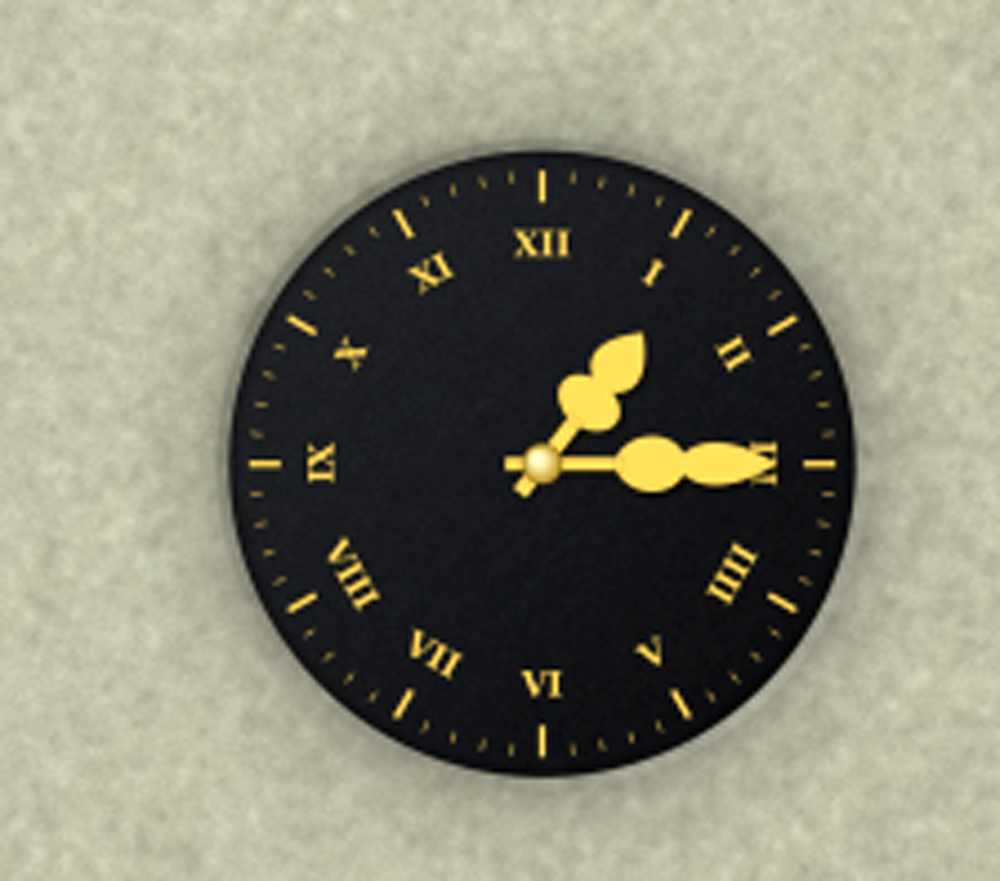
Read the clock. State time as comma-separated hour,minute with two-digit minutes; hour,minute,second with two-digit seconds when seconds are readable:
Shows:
1,15
